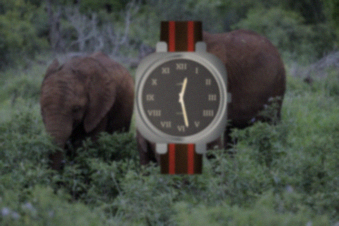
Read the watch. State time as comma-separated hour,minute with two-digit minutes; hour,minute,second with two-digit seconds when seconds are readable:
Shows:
12,28
